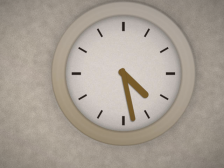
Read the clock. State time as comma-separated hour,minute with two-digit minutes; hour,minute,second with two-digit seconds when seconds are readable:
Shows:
4,28
